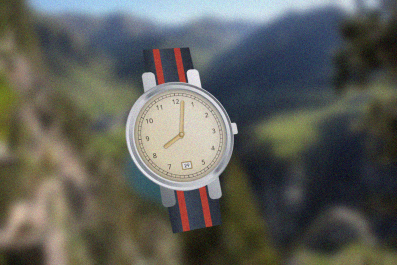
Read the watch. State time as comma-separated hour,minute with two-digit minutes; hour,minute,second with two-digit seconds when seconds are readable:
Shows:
8,02
